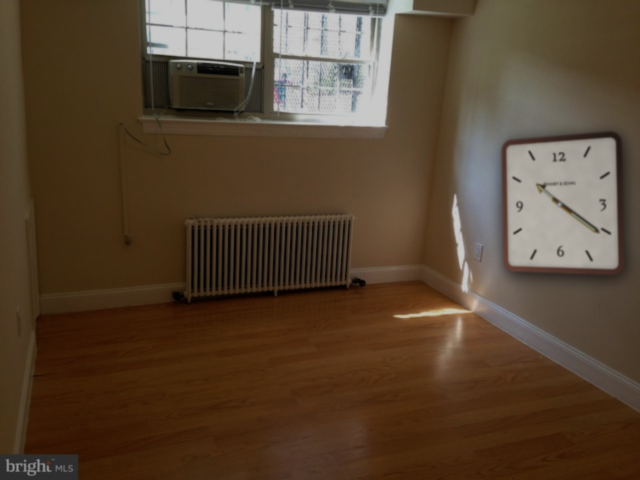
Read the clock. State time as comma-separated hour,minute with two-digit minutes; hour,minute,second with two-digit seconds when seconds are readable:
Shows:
10,21
